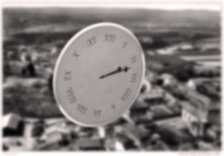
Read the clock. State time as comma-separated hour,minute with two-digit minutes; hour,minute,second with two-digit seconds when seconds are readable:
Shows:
2,12
